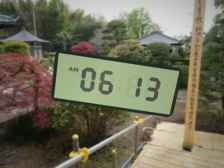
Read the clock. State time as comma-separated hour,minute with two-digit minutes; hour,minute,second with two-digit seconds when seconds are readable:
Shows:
6,13
